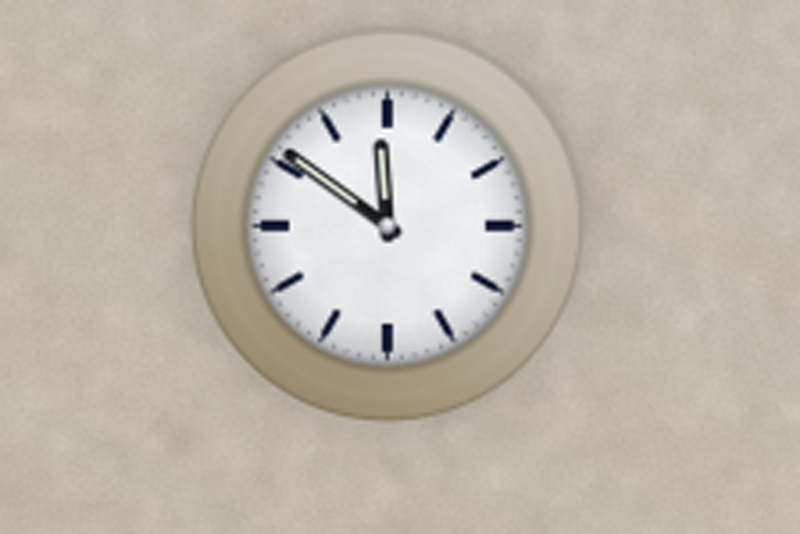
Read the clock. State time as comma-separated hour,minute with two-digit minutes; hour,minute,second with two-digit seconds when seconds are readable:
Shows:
11,51
